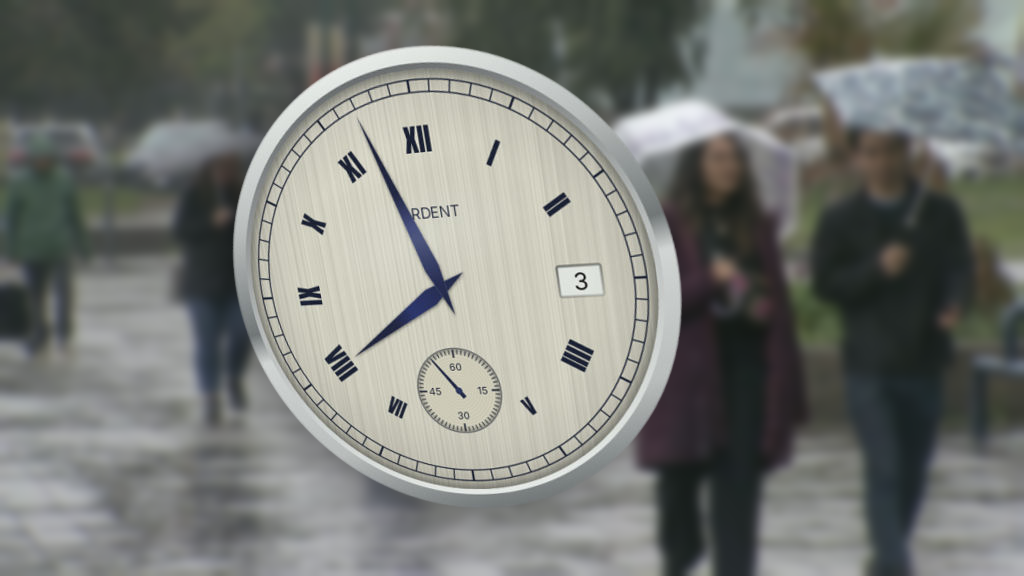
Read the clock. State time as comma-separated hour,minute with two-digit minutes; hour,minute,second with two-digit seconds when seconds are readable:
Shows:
7,56,54
